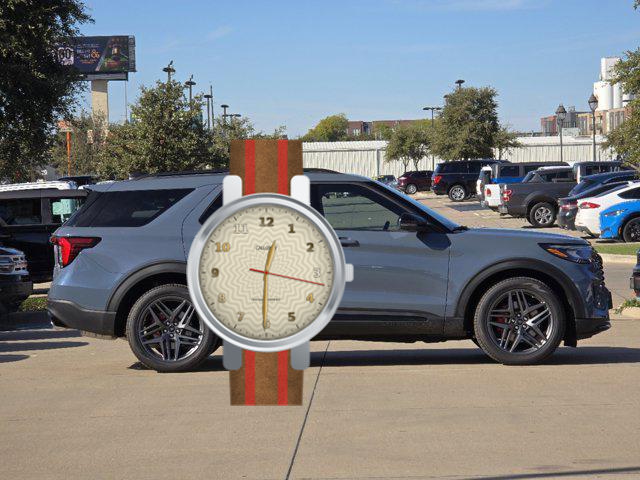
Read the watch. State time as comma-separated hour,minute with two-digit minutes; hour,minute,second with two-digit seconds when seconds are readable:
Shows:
12,30,17
